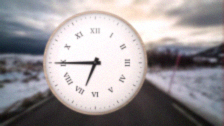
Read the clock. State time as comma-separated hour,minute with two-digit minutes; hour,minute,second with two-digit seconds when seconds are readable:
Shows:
6,45
